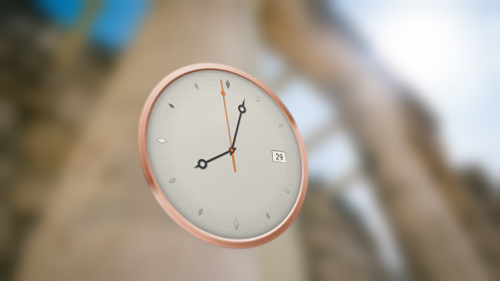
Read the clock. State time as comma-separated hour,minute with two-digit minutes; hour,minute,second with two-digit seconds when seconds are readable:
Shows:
8,02,59
